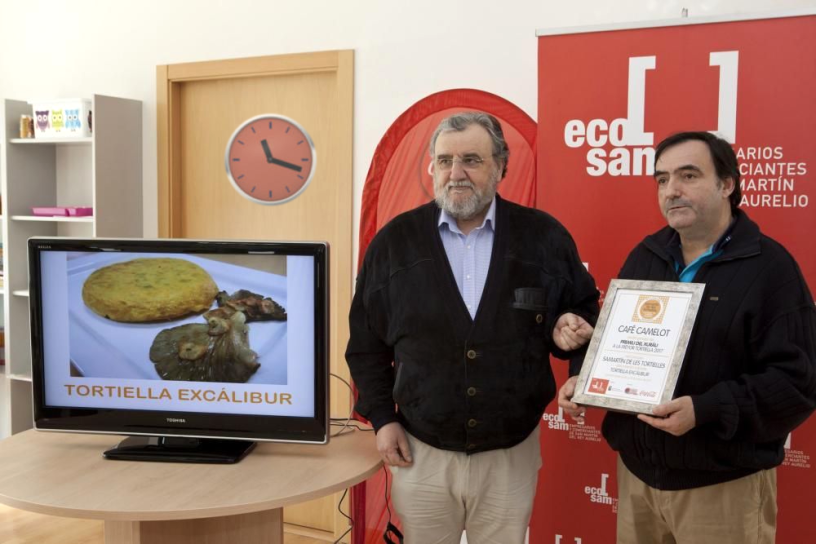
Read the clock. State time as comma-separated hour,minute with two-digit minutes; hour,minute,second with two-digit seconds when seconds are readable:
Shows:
11,18
